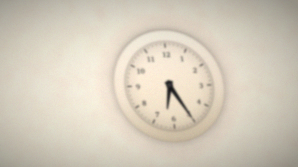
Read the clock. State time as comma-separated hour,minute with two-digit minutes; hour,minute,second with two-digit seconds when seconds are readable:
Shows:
6,25
